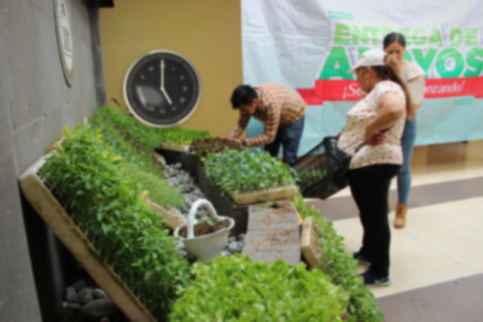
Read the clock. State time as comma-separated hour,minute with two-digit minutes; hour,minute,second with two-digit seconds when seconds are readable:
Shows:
5,00
